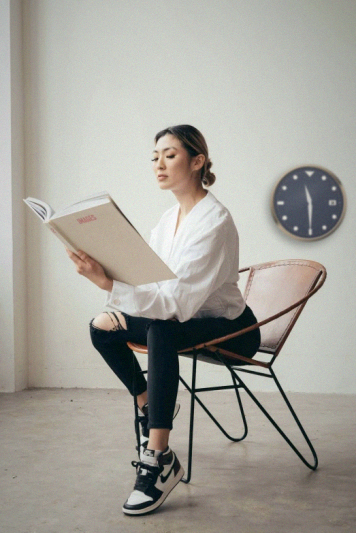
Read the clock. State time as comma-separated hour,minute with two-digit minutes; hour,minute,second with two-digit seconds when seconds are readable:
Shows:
11,30
